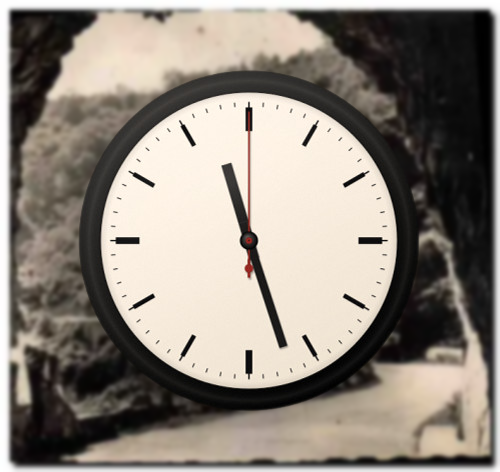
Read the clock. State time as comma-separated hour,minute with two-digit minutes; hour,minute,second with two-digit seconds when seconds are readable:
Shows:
11,27,00
